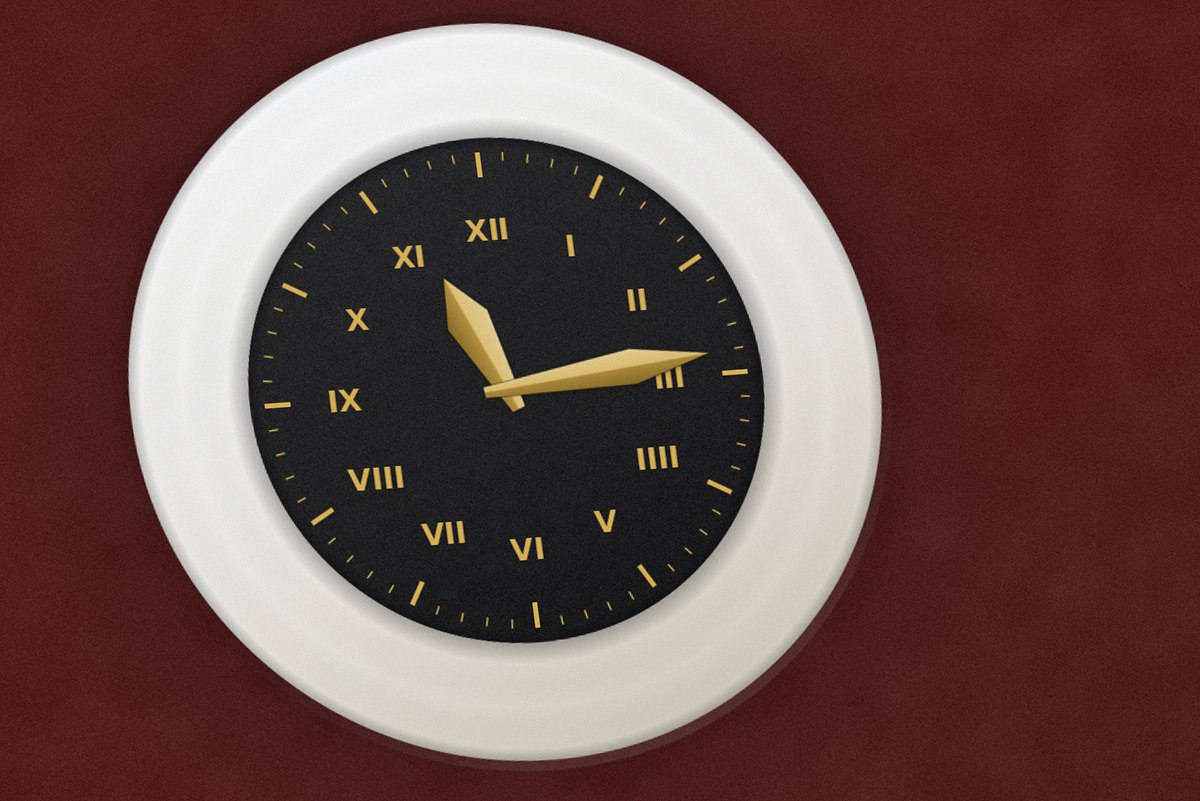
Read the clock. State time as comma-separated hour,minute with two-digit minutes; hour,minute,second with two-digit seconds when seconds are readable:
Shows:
11,14
